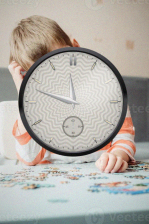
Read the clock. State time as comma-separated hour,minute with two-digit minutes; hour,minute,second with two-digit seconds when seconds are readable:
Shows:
11,48
